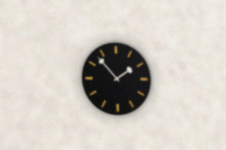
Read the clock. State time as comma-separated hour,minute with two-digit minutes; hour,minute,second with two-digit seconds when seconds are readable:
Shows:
1,53
